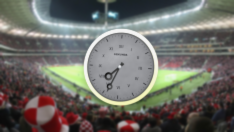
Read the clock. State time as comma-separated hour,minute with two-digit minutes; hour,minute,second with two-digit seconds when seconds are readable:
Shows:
7,34
